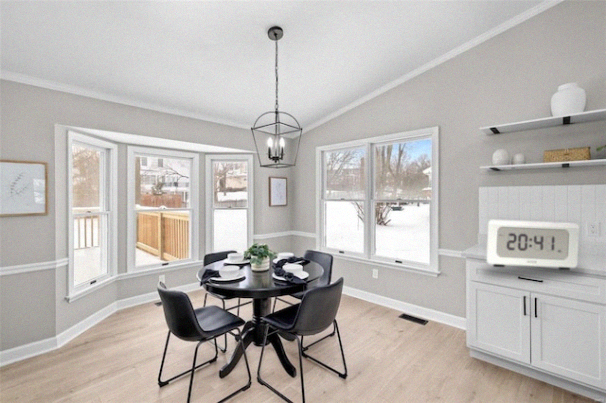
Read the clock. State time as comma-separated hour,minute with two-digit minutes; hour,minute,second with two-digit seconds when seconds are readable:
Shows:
20,41
